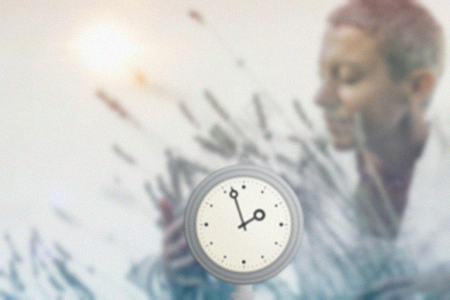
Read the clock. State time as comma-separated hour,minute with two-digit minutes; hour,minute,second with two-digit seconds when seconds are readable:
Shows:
1,57
